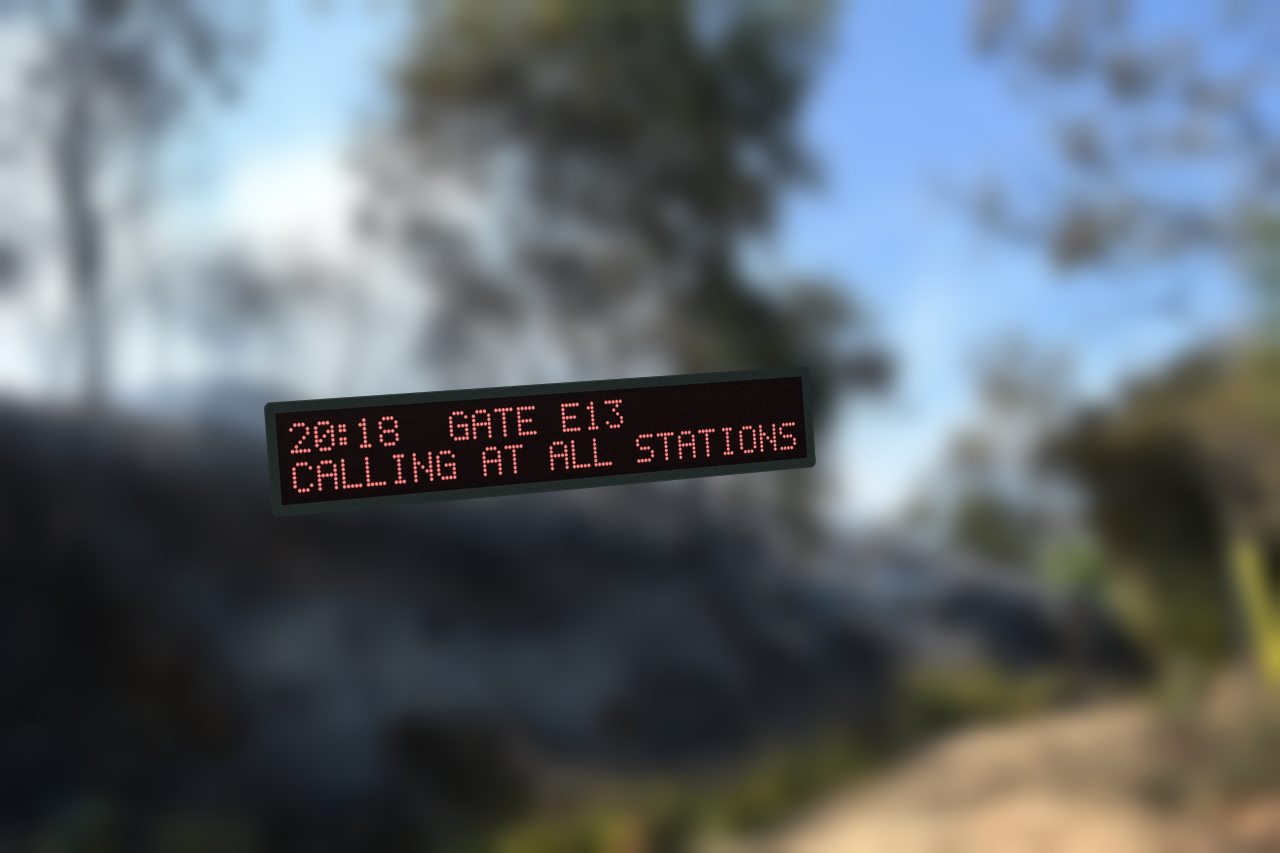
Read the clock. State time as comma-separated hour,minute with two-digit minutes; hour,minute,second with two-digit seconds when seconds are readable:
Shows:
20,18
